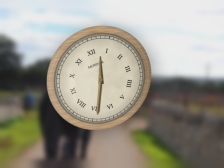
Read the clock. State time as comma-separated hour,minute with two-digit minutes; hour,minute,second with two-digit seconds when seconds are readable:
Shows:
12,34
